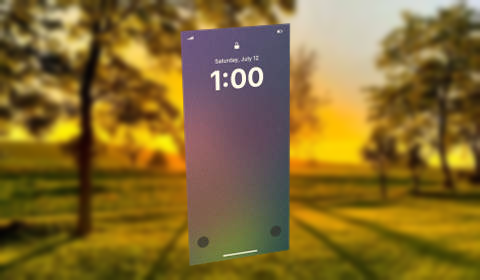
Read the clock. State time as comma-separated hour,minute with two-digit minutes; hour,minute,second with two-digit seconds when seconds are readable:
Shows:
1,00
